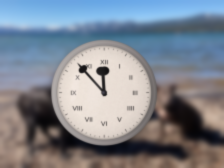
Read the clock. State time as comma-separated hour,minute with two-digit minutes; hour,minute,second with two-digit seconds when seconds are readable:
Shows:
11,53
